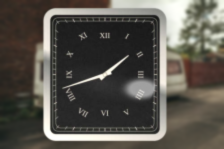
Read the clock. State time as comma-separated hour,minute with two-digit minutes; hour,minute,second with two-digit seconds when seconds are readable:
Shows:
1,42
